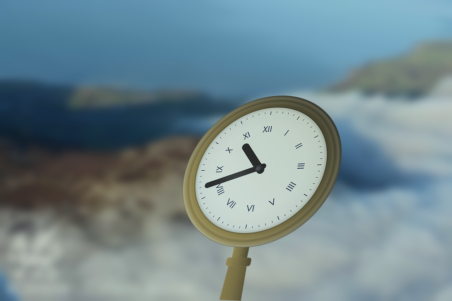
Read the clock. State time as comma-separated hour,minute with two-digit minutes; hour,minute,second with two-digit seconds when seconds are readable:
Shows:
10,42
